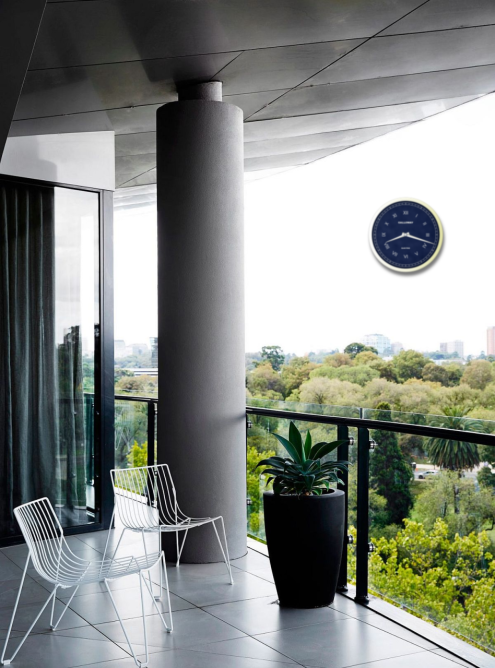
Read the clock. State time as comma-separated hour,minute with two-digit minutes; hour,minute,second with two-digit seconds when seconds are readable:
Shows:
8,18
